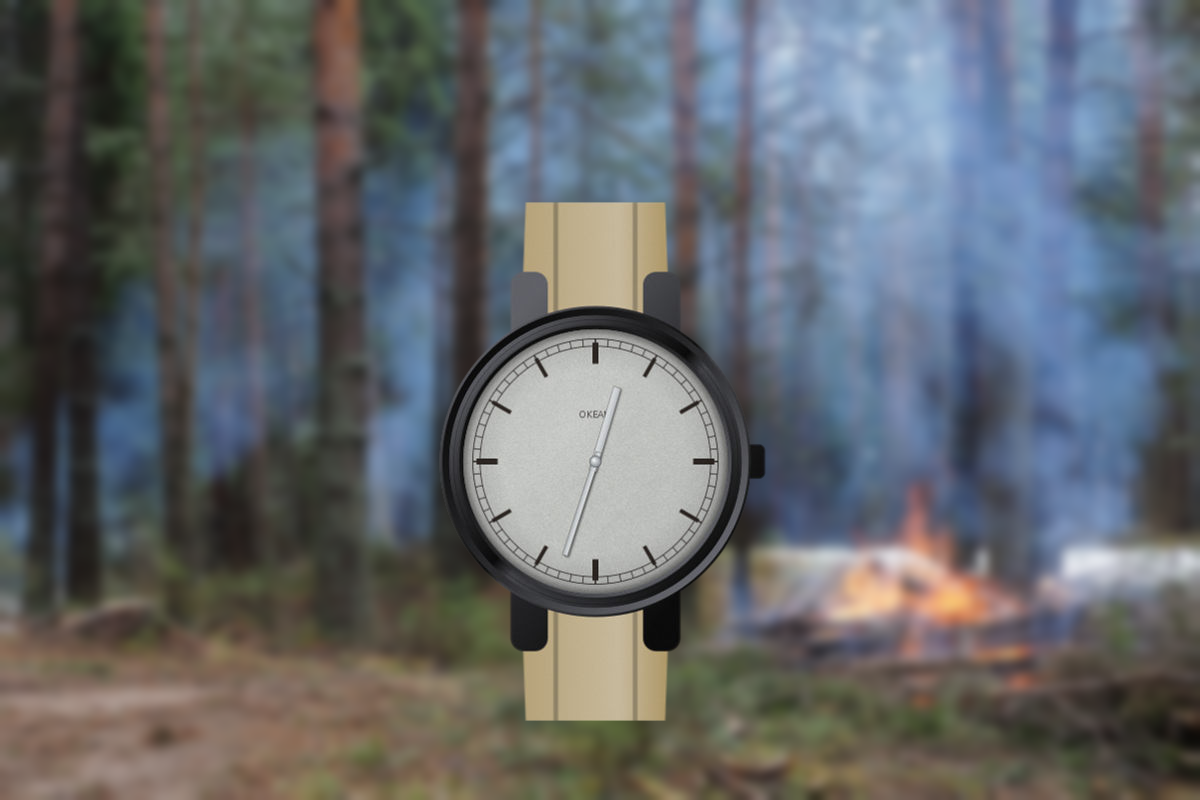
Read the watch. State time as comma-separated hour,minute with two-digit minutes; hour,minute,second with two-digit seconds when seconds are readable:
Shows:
12,33
